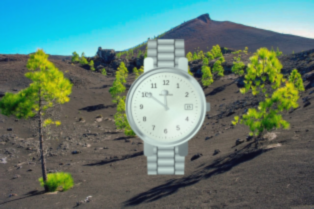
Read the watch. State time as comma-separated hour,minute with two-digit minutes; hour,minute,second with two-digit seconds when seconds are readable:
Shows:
11,51
